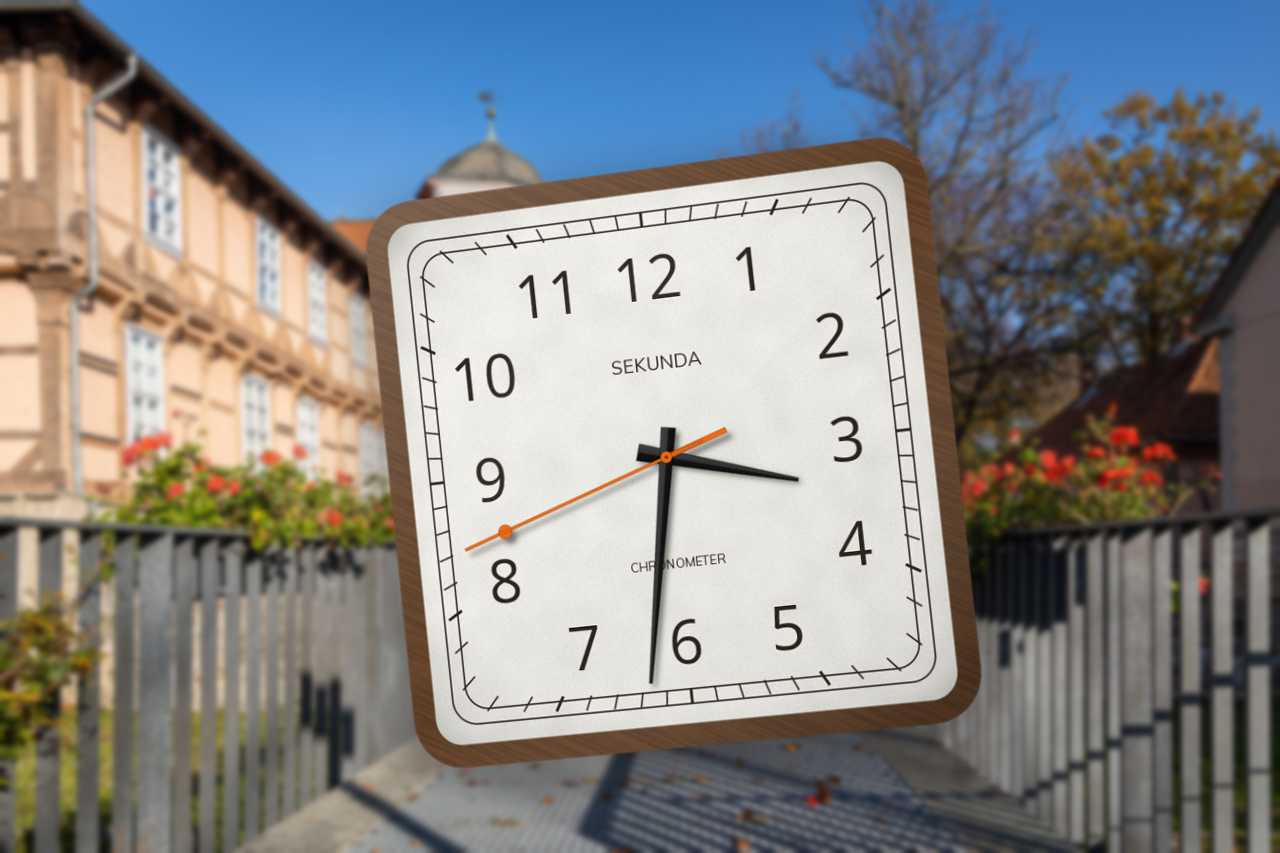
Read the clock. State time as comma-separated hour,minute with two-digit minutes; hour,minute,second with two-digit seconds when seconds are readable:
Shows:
3,31,42
